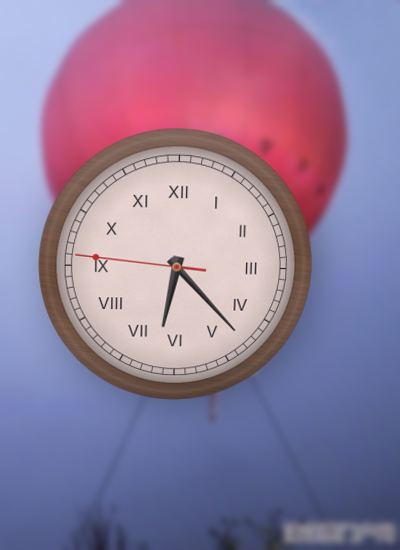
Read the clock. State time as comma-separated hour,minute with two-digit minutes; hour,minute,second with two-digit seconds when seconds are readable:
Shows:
6,22,46
